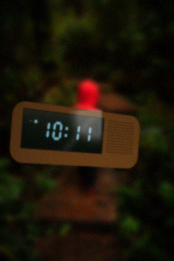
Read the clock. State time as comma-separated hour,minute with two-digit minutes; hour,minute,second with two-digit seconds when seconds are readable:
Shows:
10,11
